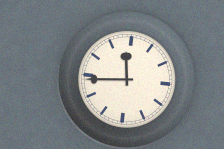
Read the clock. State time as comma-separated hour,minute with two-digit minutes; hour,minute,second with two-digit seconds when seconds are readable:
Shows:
11,44
